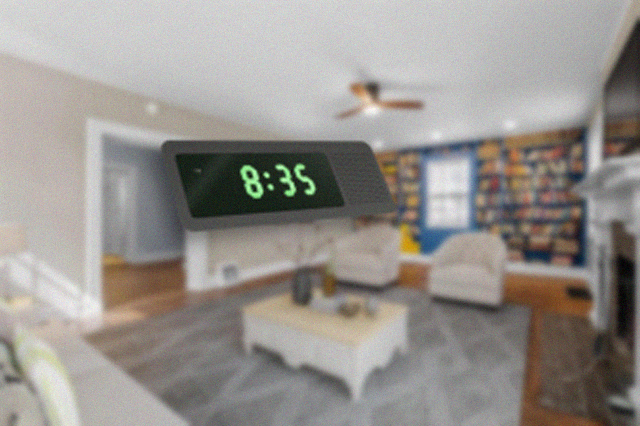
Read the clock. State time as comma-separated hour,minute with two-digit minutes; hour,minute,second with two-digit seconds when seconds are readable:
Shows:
8,35
